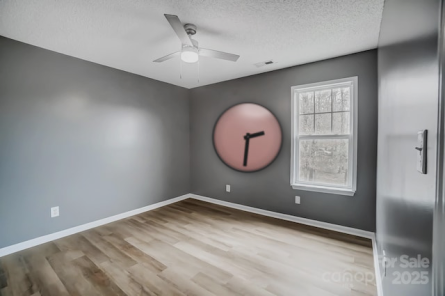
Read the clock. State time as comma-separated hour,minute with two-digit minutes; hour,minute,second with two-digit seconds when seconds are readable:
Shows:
2,31
